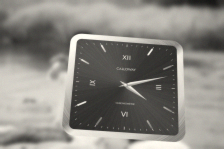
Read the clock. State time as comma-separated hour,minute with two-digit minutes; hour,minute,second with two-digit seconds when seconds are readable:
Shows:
4,12
